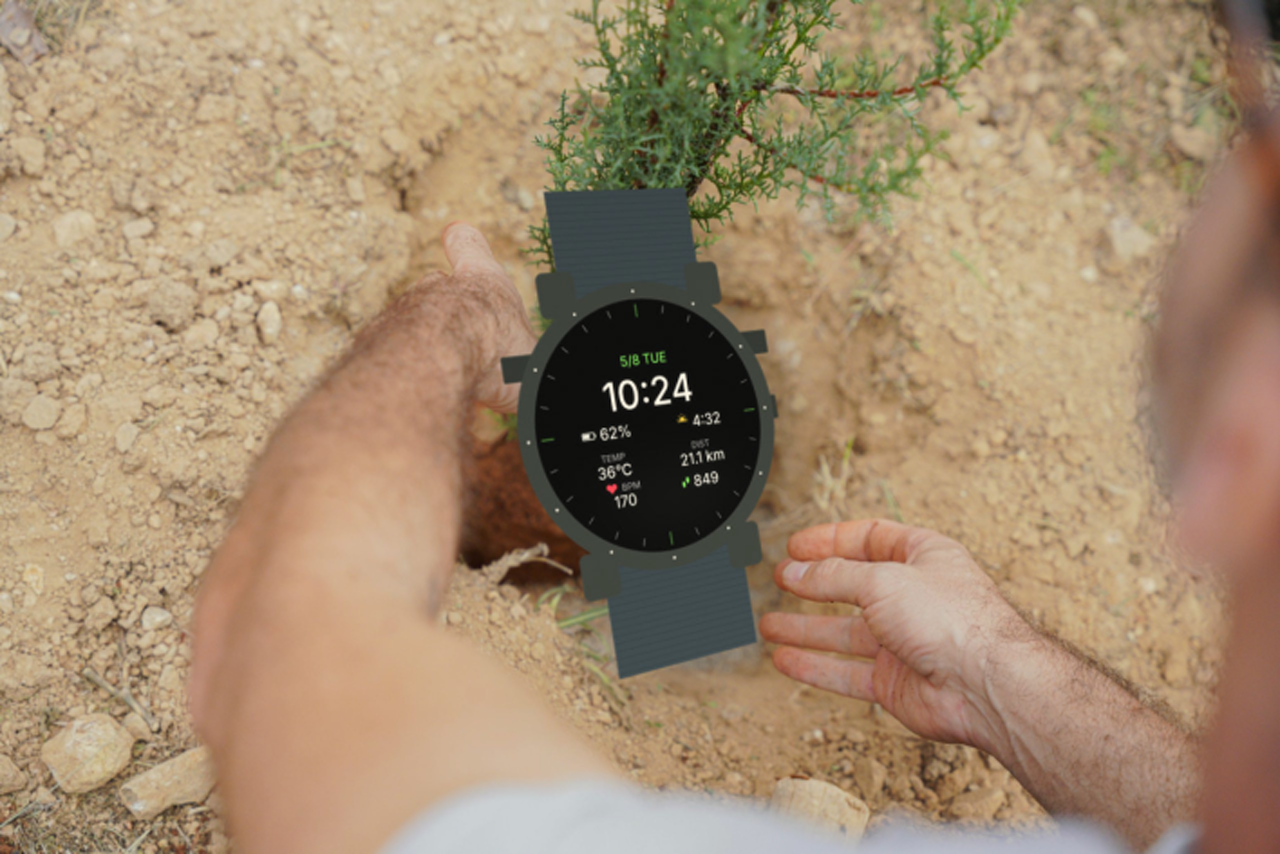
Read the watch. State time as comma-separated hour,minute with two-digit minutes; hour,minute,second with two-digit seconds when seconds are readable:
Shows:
10,24
